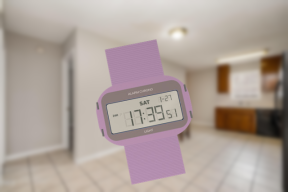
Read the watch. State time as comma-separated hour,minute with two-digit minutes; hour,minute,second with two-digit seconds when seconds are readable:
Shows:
17,39,51
